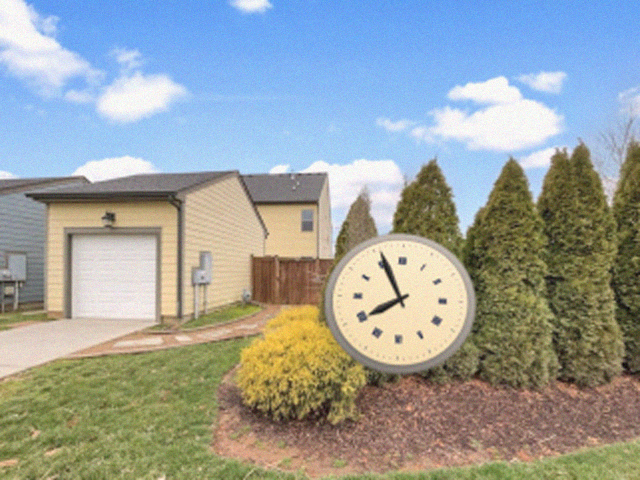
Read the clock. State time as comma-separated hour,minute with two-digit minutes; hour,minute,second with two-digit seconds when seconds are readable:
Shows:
7,56
